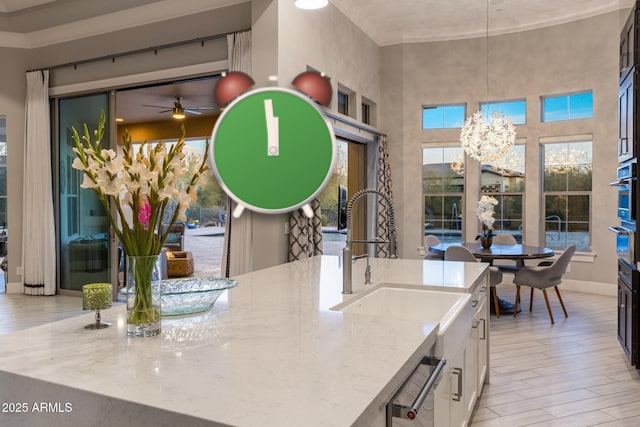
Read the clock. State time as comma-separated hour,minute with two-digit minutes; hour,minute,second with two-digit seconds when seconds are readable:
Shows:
11,59
